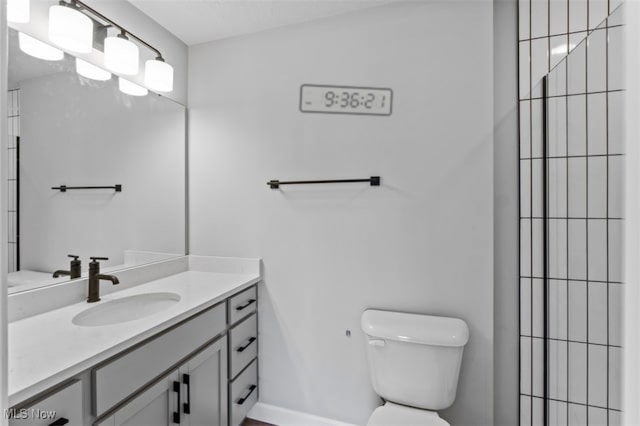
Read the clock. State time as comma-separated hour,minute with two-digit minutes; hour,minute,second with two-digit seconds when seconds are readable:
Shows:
9,36,21
